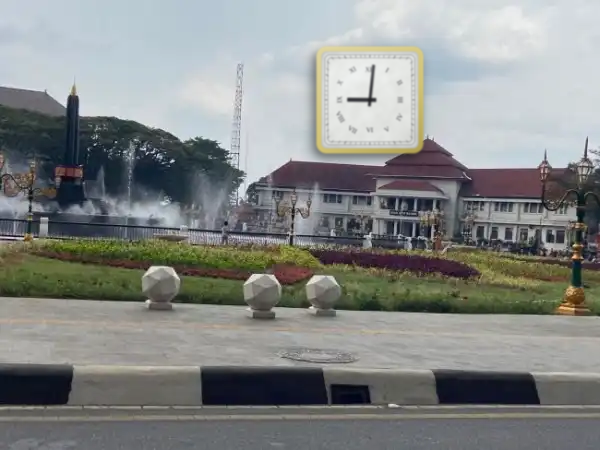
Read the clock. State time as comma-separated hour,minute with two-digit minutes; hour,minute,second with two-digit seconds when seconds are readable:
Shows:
9,01
